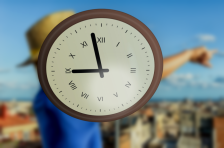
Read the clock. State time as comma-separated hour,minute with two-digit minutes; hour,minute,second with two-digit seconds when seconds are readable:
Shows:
8,58
